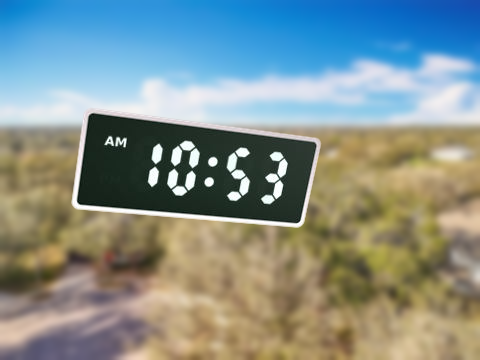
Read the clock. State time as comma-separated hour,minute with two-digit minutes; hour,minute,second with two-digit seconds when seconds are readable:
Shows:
10,53
